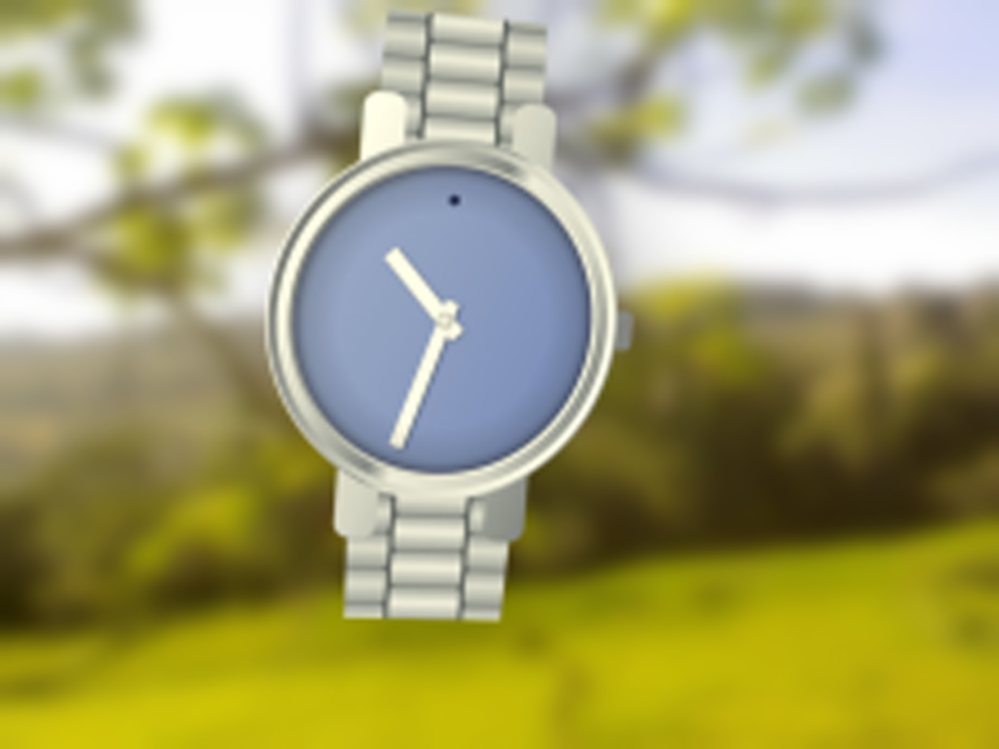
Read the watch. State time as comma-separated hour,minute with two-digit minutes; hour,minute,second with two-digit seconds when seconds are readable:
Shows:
10,33
